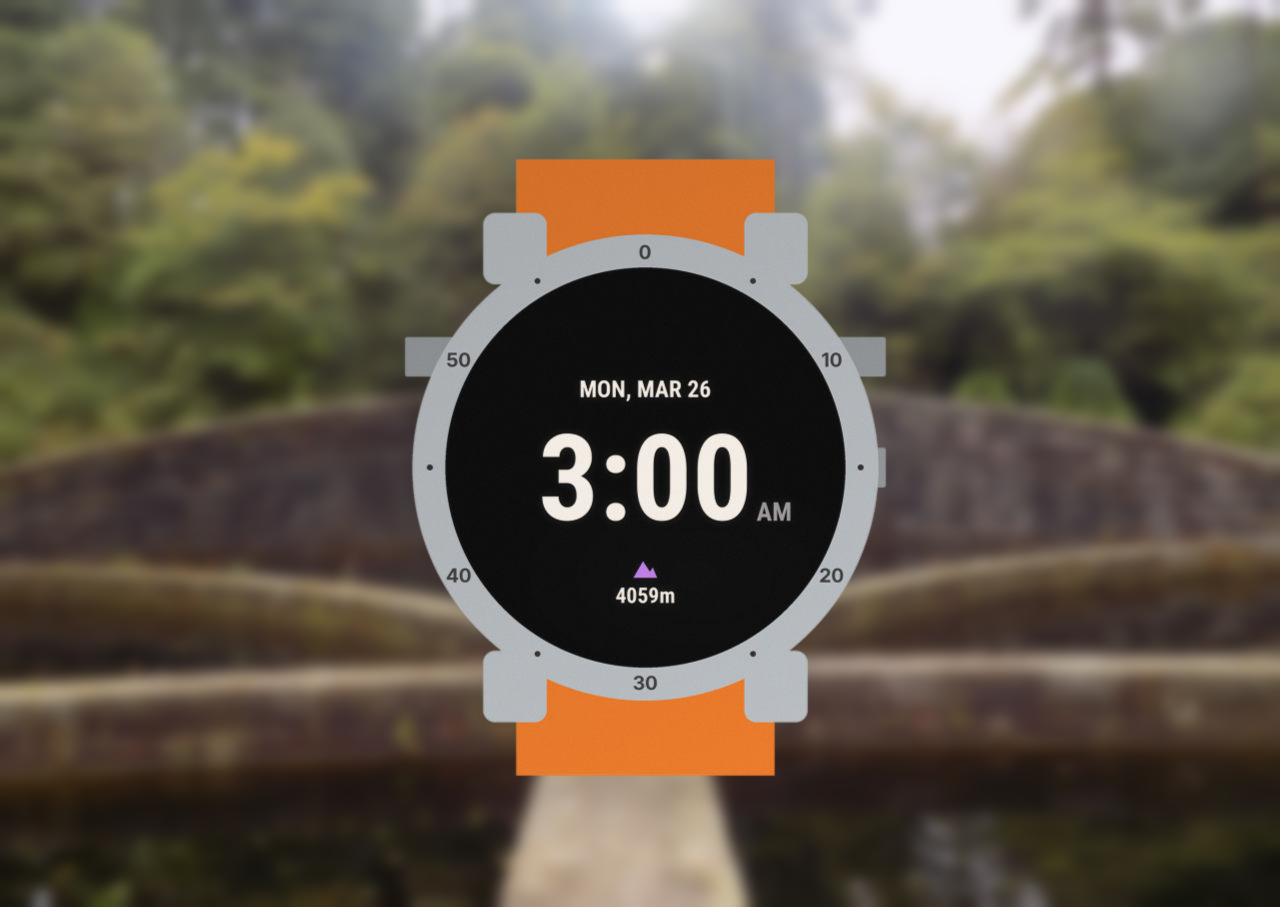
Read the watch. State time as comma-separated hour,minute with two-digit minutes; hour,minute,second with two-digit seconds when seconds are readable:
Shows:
3,00
